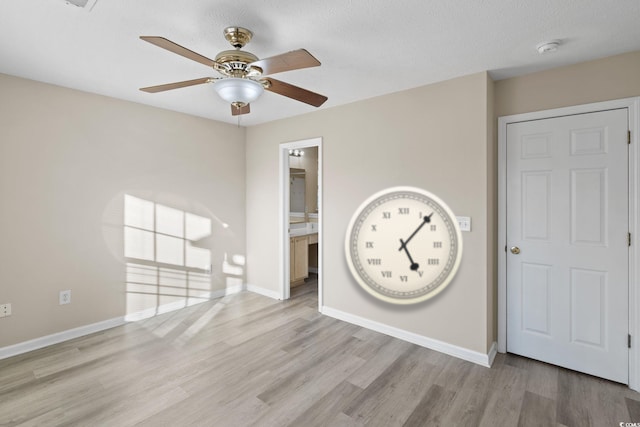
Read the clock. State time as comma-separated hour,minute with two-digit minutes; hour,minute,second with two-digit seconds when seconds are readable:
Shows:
5,07
